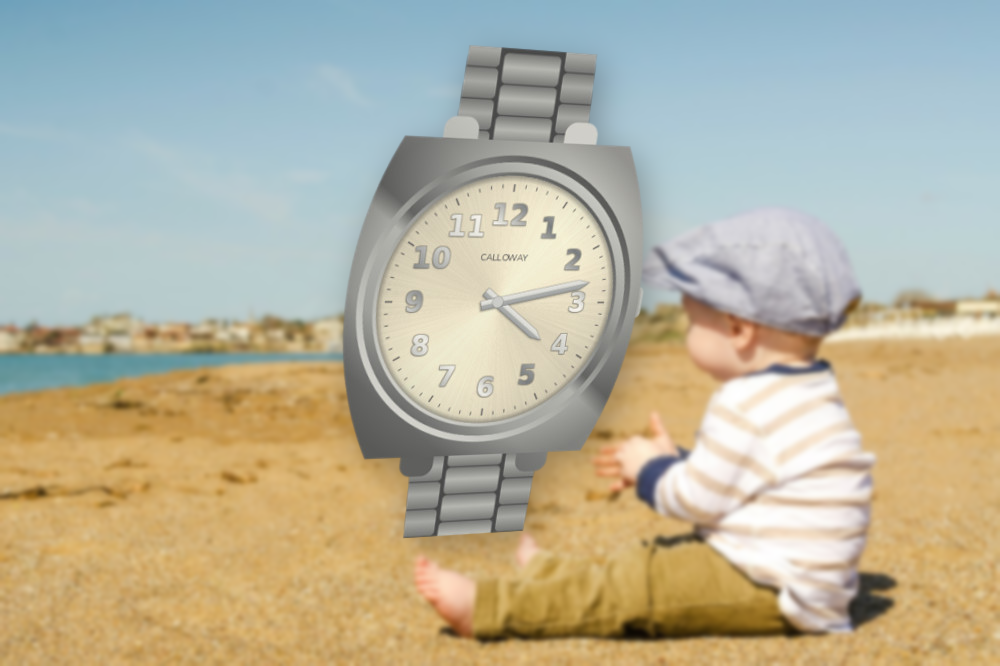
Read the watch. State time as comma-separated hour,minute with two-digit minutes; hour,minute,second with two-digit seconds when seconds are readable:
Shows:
4,13
